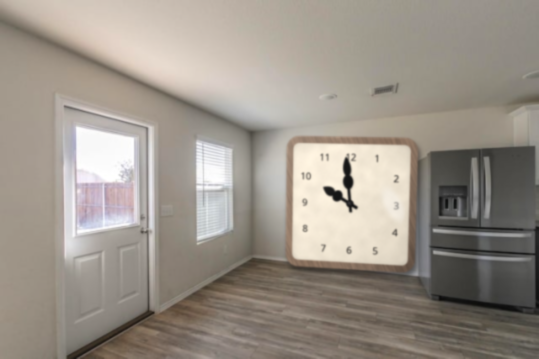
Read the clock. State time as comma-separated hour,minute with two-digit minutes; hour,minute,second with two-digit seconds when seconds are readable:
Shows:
9,59
